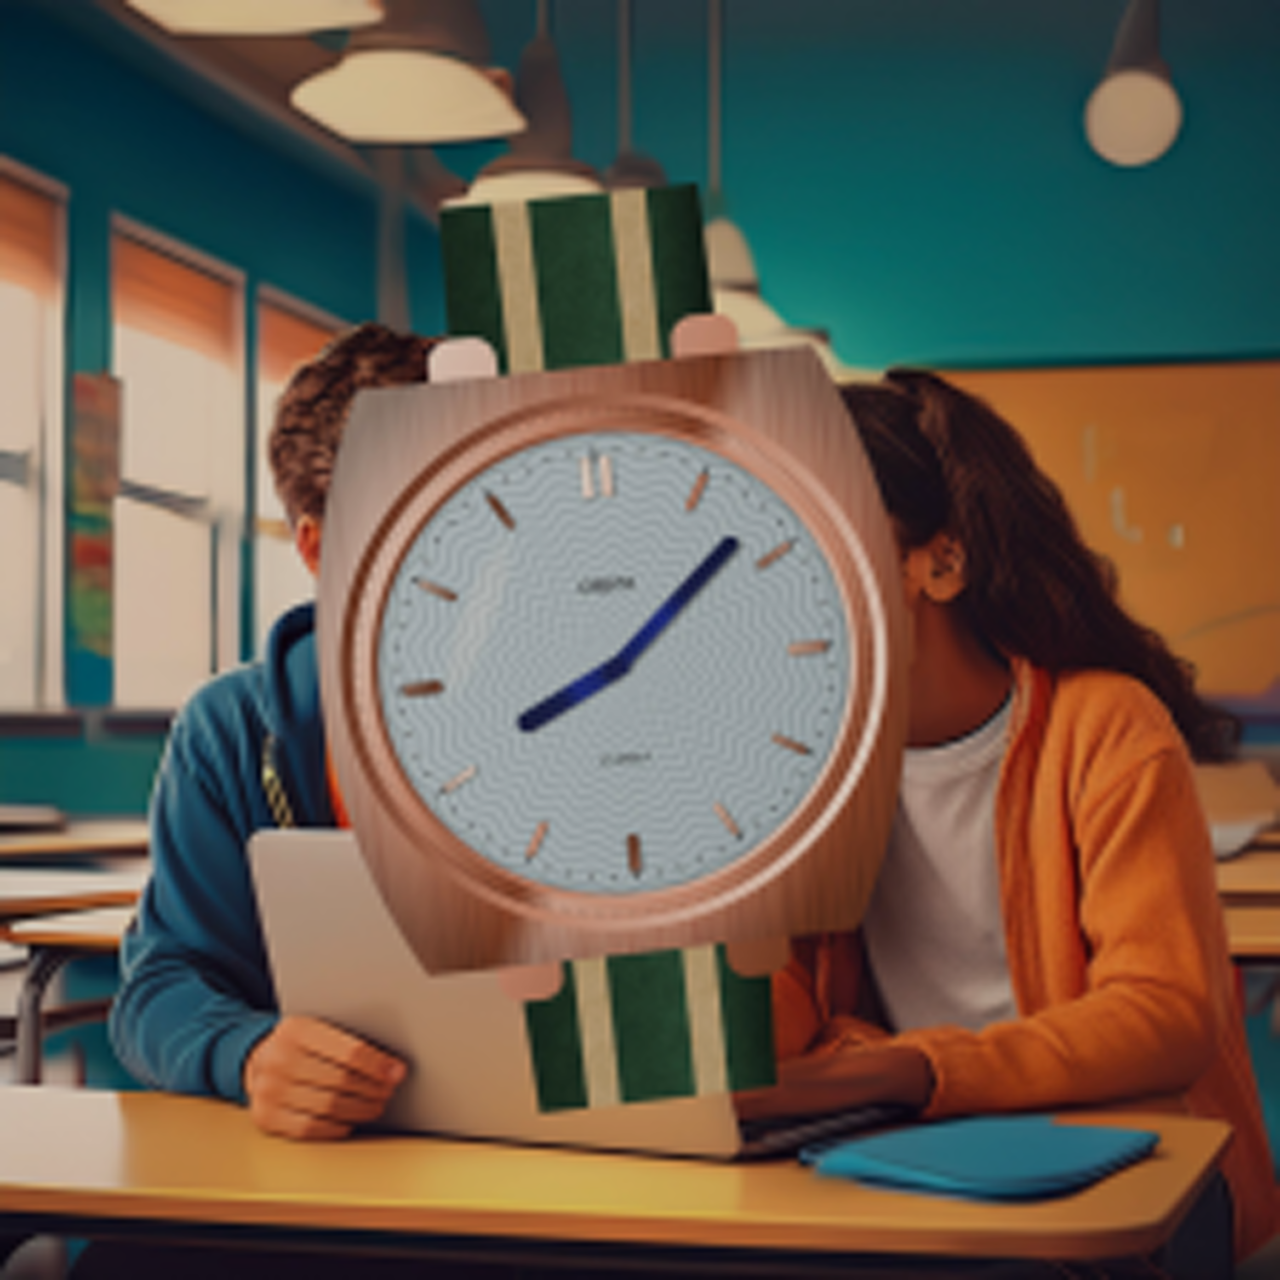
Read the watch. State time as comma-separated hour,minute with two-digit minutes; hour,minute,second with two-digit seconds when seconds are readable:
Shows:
8,08
